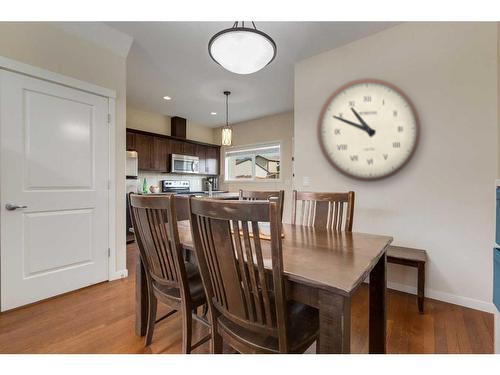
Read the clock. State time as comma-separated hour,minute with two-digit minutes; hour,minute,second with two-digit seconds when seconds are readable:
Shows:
10,49
